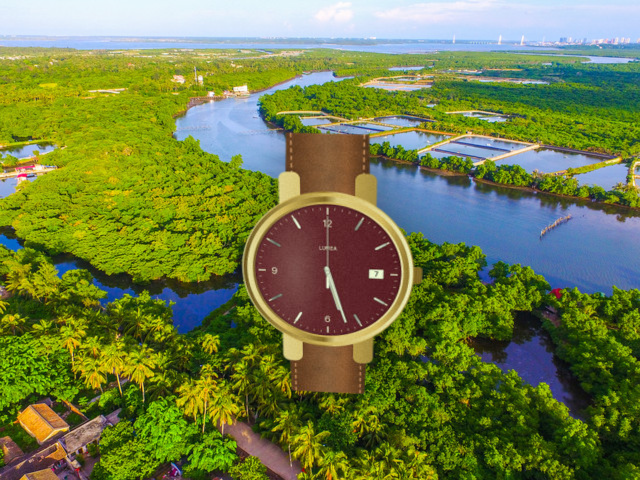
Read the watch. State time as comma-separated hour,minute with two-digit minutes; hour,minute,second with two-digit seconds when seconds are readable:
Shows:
5,27,00
